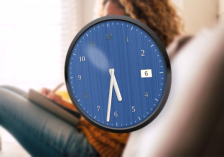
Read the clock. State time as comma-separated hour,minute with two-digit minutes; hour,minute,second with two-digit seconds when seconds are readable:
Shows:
5,32
